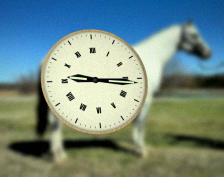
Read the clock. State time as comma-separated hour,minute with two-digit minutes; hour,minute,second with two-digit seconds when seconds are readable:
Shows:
9,16
